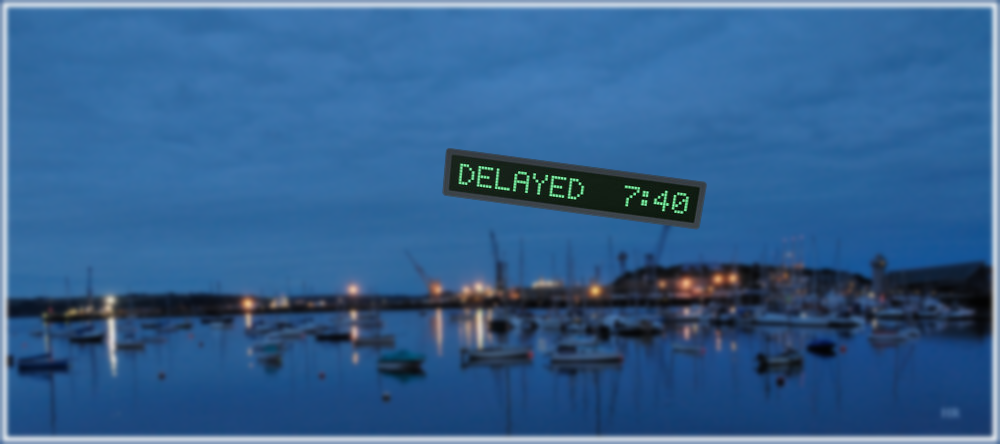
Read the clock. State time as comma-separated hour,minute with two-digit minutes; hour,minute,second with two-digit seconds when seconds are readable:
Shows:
7,40
